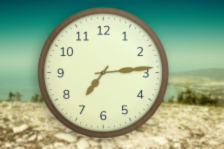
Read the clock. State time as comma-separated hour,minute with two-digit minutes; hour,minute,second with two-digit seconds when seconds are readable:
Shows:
7,14
